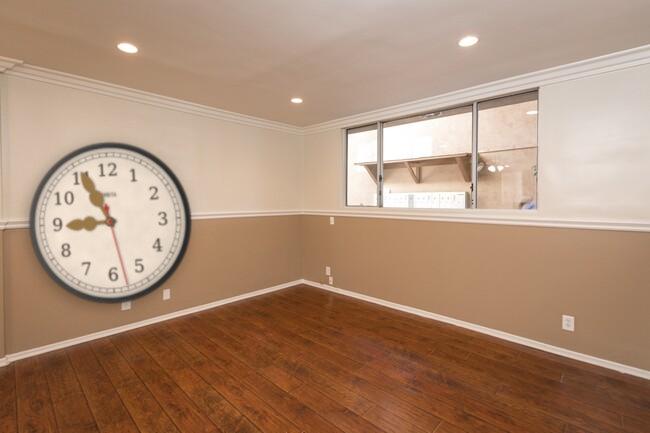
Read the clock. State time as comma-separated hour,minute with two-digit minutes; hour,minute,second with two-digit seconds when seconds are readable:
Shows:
8,55,28
